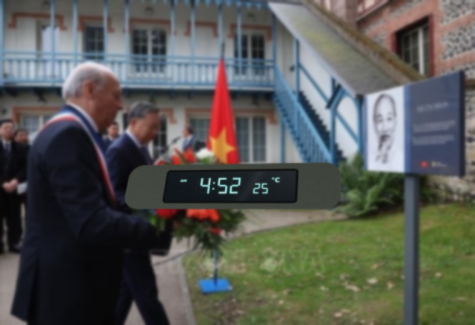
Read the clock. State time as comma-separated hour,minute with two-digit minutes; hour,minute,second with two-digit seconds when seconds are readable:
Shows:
4,52
